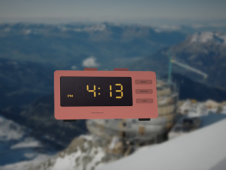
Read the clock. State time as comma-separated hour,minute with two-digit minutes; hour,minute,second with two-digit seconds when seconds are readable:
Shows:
4,13
